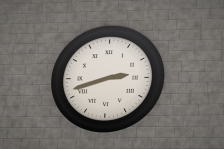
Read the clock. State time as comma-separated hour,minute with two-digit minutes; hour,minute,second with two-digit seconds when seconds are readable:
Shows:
2,42
